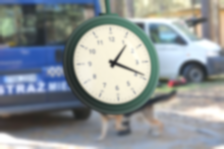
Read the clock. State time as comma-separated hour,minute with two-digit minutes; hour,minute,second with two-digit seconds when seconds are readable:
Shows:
1,19
